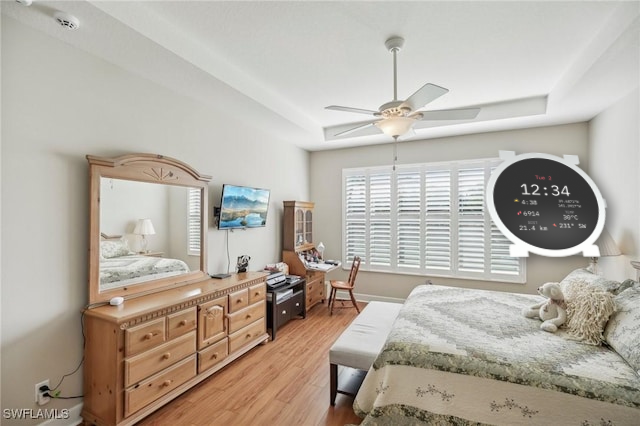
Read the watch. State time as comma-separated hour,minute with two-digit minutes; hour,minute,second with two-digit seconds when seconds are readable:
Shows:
12,34
